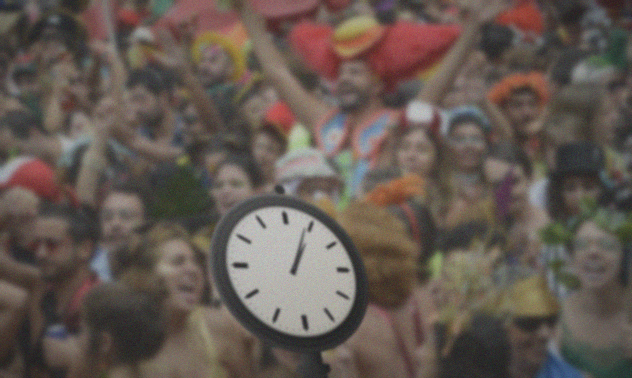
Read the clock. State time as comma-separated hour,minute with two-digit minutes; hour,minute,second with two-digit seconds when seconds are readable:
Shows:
1,04
